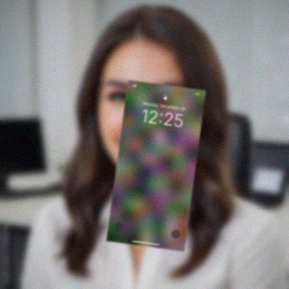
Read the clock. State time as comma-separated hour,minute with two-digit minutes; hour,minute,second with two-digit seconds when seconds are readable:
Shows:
12,25
